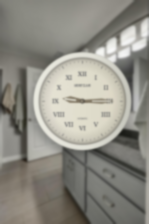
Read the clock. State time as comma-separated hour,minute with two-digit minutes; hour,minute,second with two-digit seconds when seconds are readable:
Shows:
9,15
